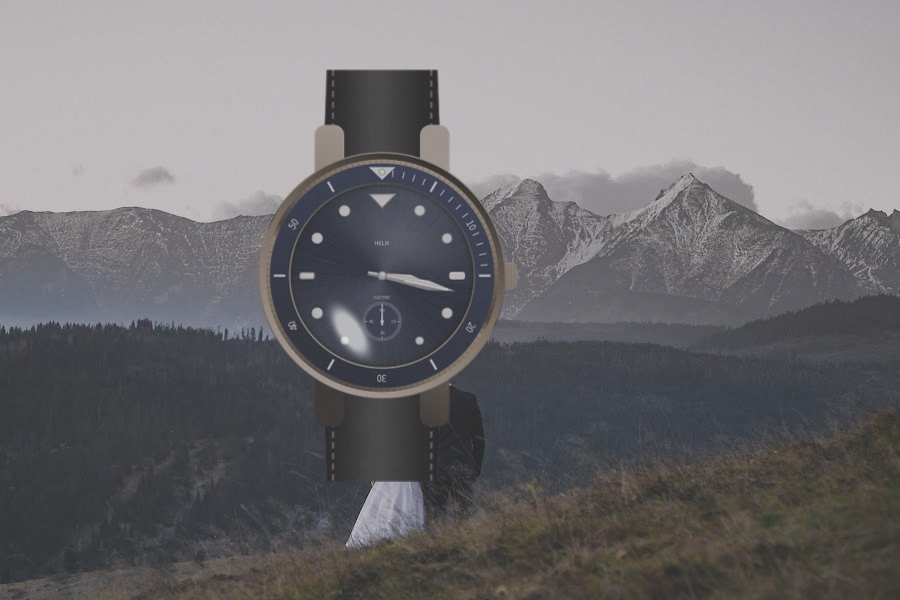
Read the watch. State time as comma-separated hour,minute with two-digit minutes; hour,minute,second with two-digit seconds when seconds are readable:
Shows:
3,17
